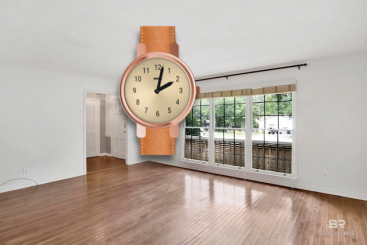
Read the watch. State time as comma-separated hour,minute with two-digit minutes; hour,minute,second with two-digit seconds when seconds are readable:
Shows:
2,02
